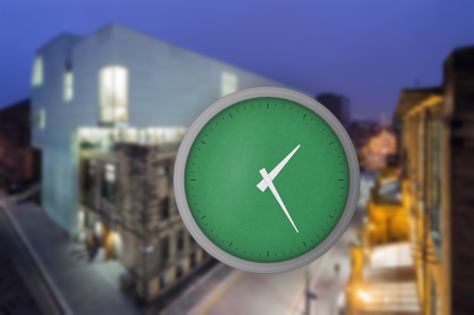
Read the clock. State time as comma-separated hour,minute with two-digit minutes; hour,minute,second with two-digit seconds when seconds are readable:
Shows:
1,25
